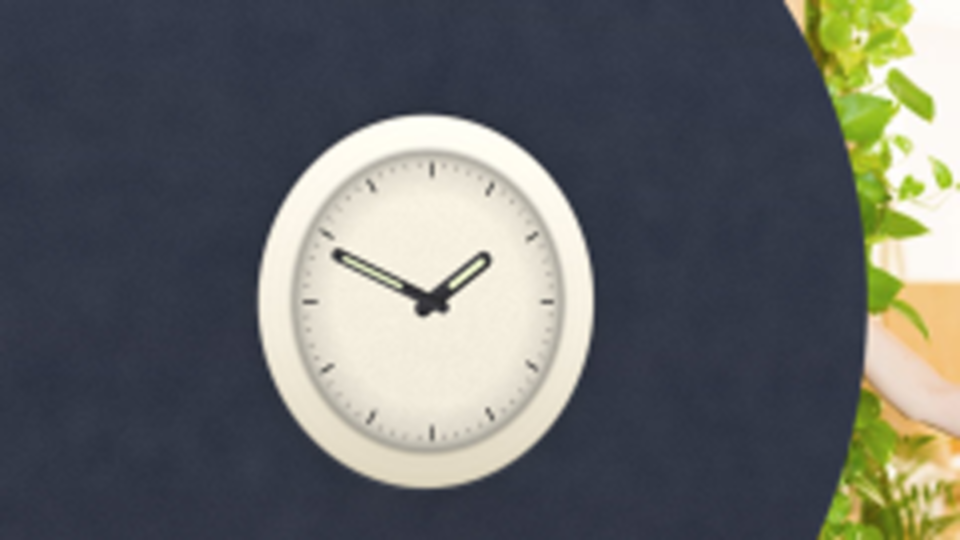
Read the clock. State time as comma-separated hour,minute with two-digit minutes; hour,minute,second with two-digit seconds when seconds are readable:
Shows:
1,49
